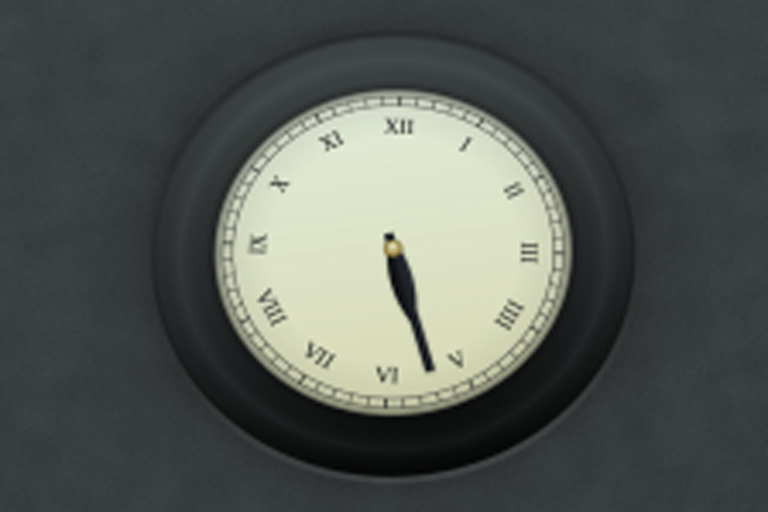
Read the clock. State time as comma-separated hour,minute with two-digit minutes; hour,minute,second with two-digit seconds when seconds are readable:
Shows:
5,27
